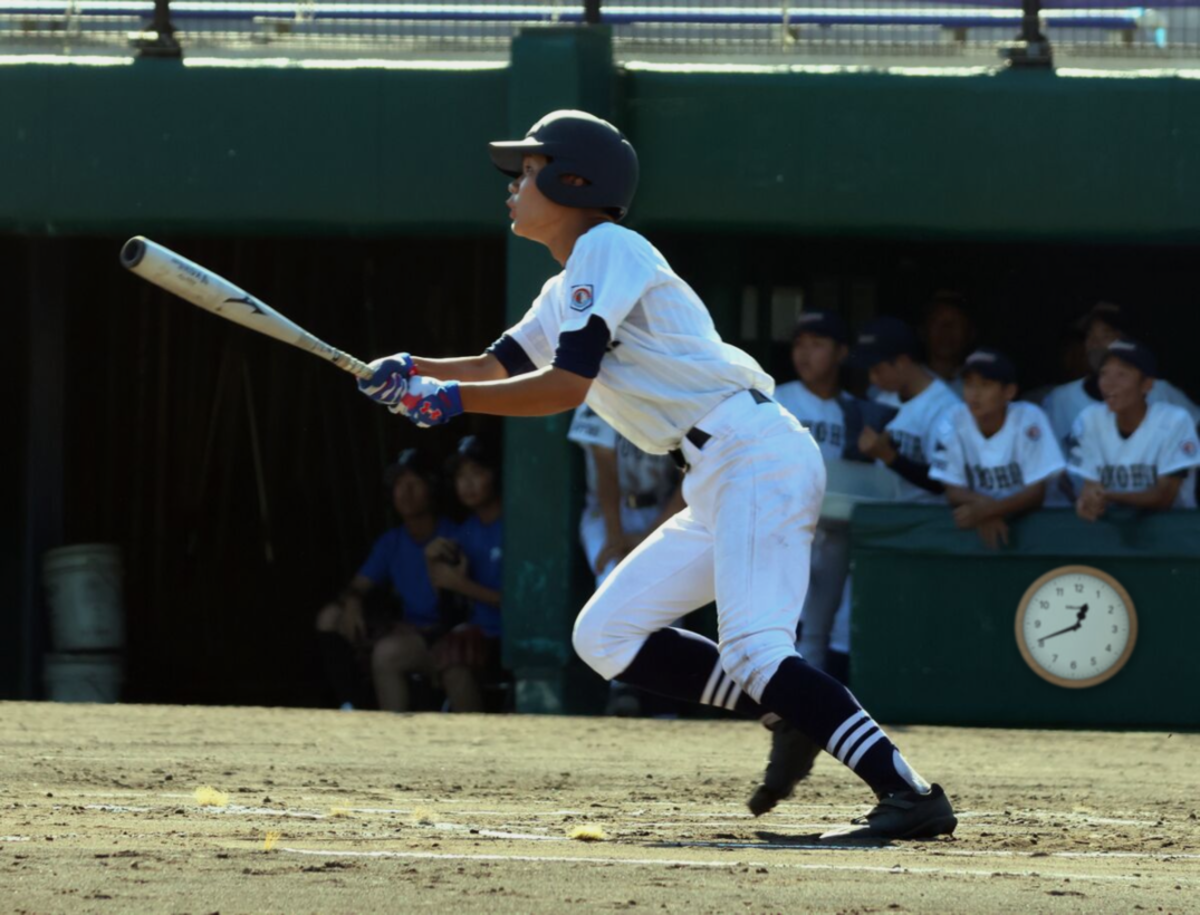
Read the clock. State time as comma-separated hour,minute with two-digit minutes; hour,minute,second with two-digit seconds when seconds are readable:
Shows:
12,41
